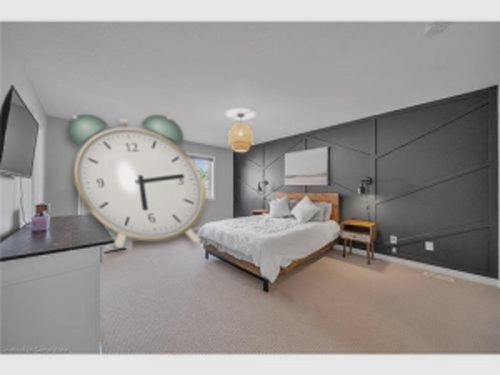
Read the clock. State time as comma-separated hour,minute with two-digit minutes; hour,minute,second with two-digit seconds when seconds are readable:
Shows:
6,14
